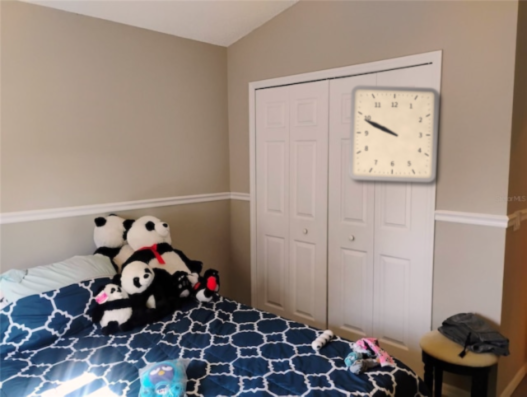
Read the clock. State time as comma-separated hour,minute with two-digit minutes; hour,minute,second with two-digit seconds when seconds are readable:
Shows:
9,49
